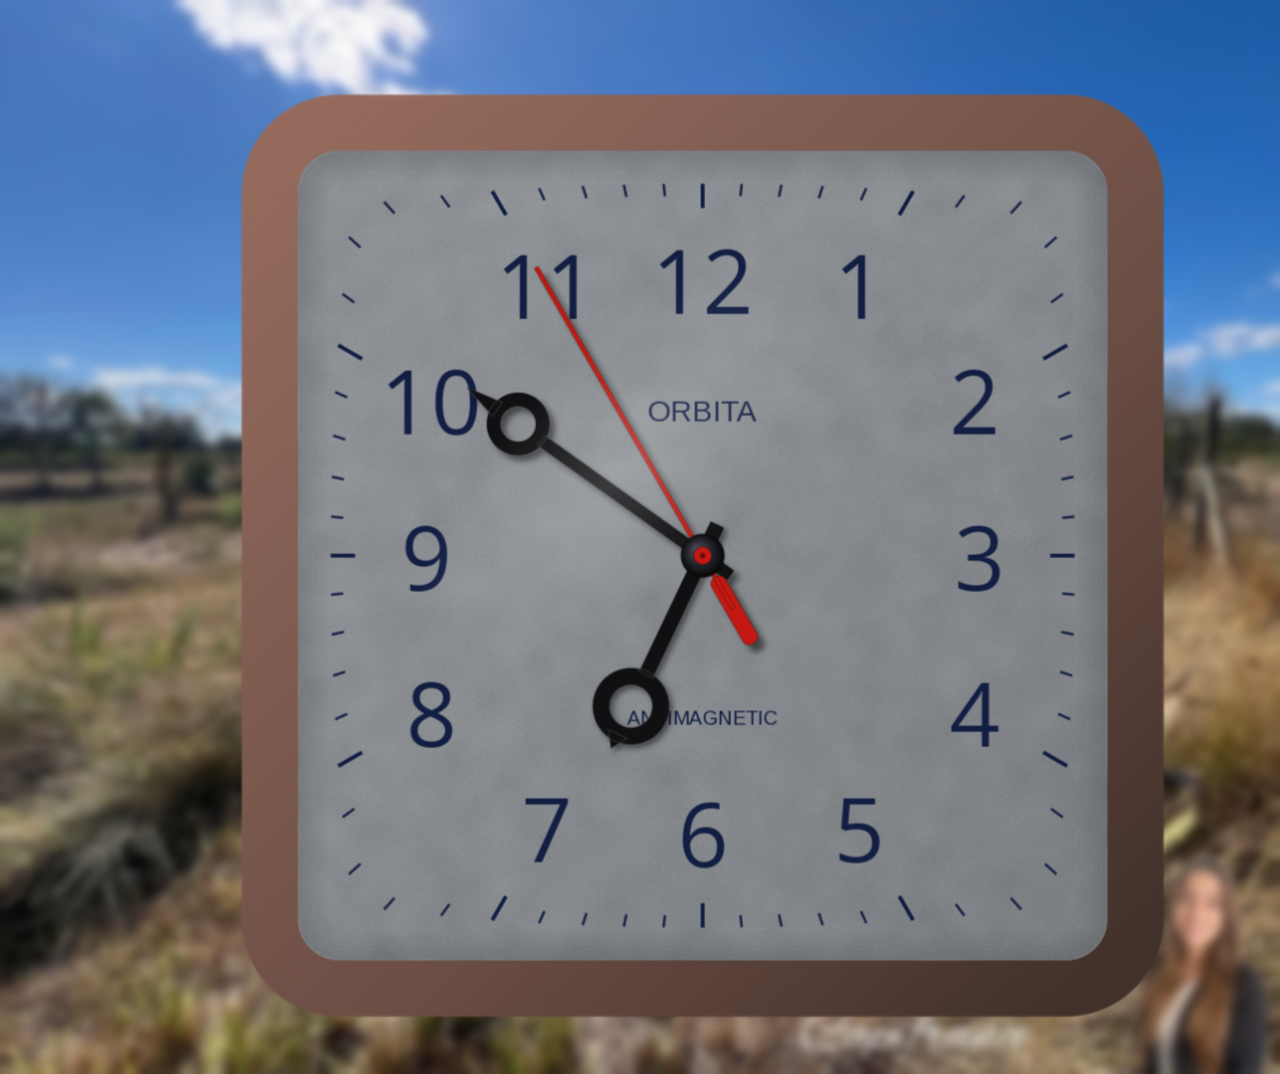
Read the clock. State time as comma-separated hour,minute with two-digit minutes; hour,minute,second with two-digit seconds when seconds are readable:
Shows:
6,50,55
